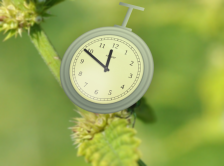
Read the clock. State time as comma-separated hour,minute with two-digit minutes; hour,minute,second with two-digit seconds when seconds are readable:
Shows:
11,49
